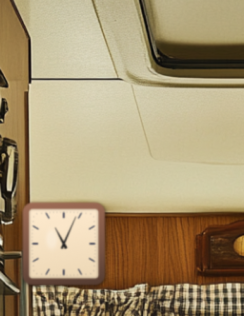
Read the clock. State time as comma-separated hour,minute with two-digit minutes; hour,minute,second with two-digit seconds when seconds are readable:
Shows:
11,04
